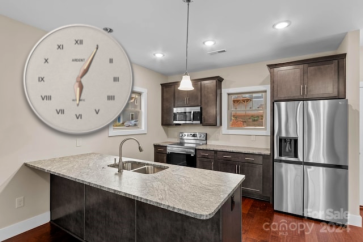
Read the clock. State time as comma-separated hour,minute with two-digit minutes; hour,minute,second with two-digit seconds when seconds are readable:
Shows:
6,05
